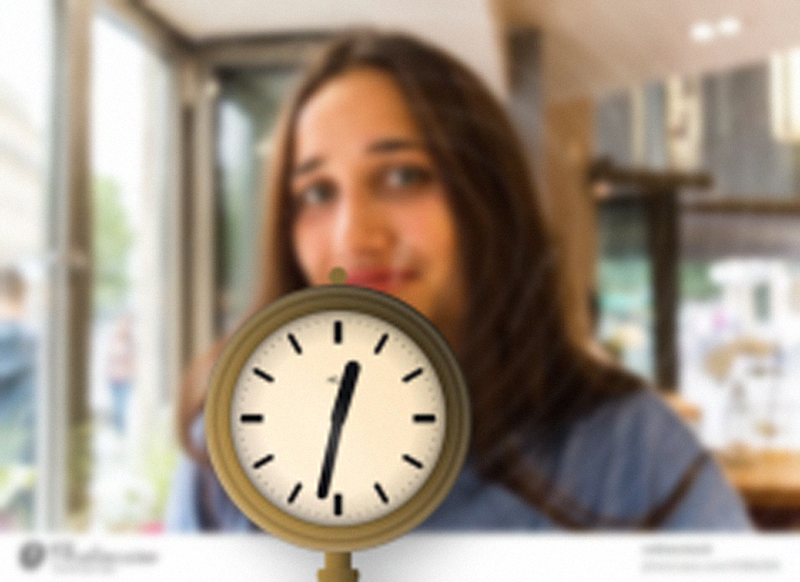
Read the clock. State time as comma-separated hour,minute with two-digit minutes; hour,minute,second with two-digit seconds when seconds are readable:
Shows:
12,32
